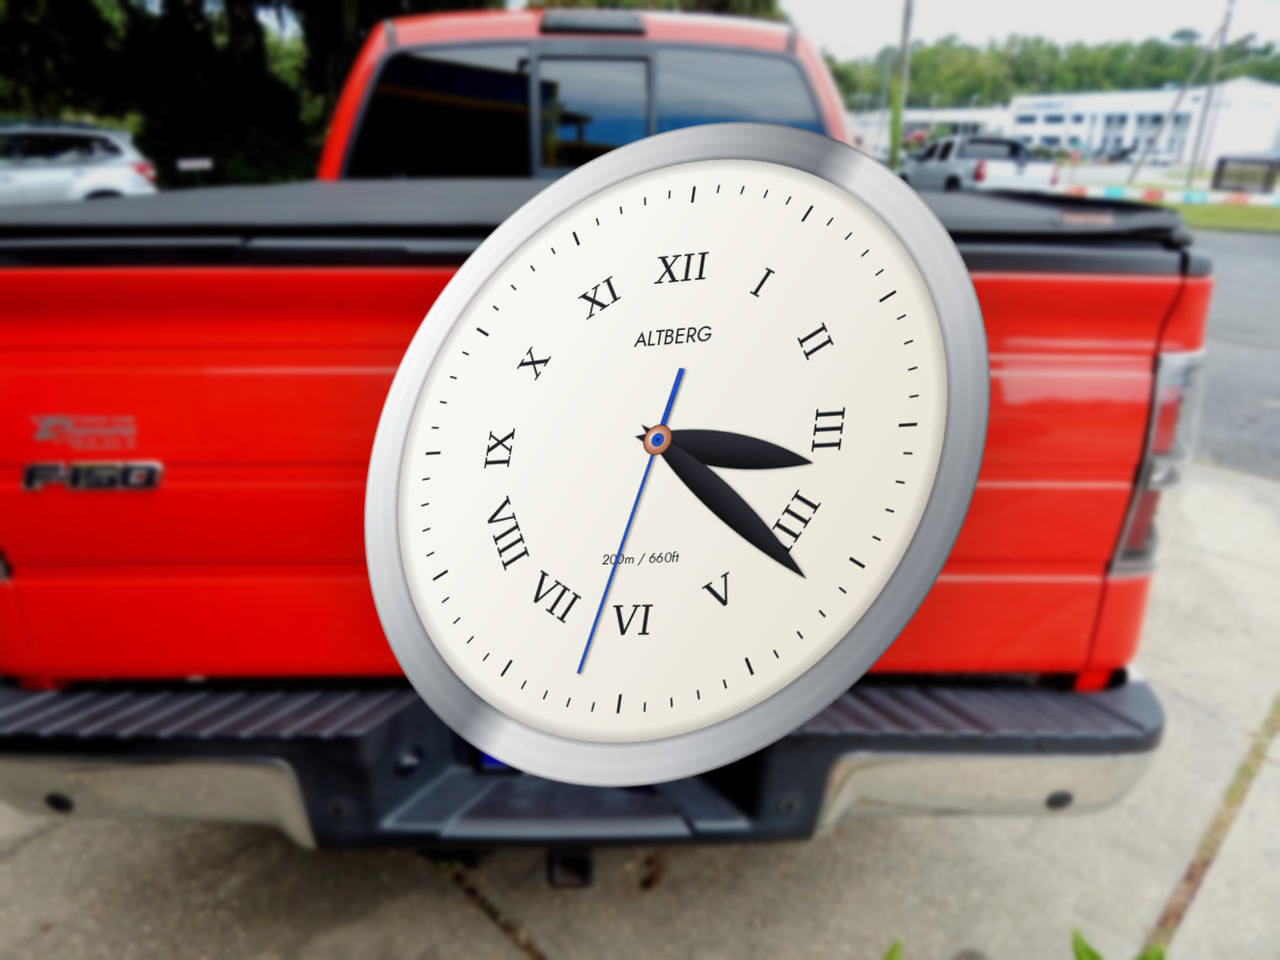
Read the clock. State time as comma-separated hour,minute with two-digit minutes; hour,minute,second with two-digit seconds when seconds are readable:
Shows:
3,21,32
